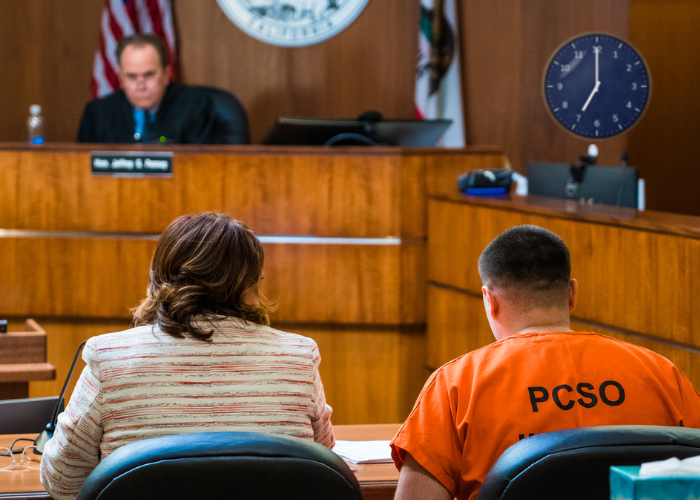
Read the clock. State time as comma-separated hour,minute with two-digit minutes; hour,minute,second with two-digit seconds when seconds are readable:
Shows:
7,00
